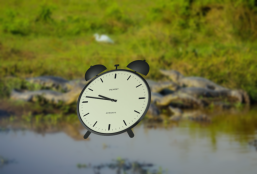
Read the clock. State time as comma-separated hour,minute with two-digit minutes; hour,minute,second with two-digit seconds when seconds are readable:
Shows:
9,47
